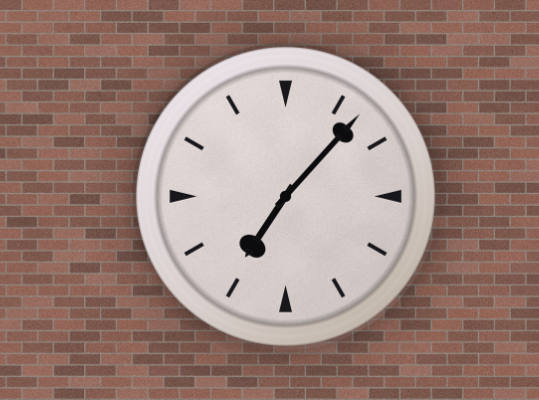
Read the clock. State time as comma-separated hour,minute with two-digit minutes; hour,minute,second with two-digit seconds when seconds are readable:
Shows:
7,07
